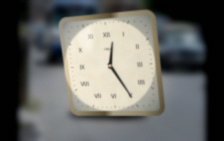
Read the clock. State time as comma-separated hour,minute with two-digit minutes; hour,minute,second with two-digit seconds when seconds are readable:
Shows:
12,25
